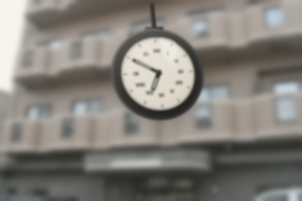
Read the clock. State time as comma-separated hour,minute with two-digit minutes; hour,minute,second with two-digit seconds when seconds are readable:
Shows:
6,50
